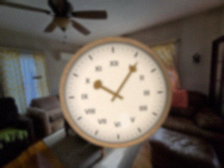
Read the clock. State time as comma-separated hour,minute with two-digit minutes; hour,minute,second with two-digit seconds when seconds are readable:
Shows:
10,06
